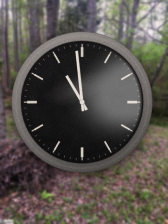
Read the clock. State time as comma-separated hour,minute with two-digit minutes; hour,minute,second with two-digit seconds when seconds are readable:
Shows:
10,59
